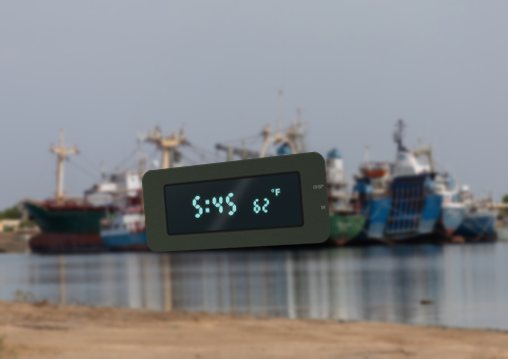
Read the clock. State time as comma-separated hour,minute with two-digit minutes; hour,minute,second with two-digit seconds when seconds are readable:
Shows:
5,45
